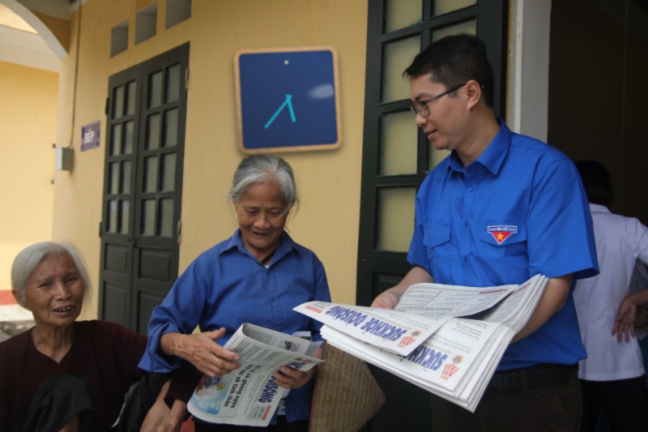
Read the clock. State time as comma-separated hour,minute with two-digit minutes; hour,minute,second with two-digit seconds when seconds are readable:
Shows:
5,37
